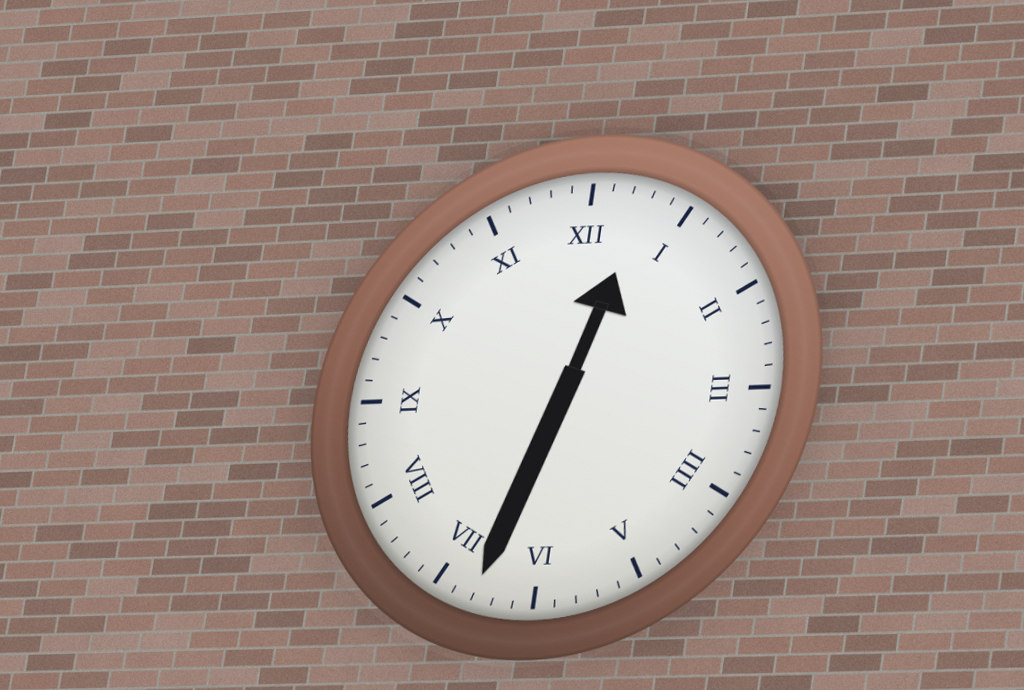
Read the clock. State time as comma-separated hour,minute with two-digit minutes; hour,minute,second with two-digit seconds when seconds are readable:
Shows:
12,33
